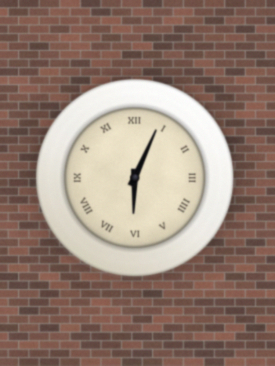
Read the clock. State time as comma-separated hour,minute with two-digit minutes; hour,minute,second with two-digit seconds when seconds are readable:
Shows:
6,04
